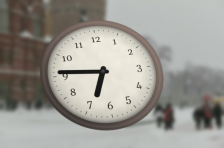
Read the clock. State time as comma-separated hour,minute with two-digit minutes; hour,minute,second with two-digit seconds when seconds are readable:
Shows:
6,46
